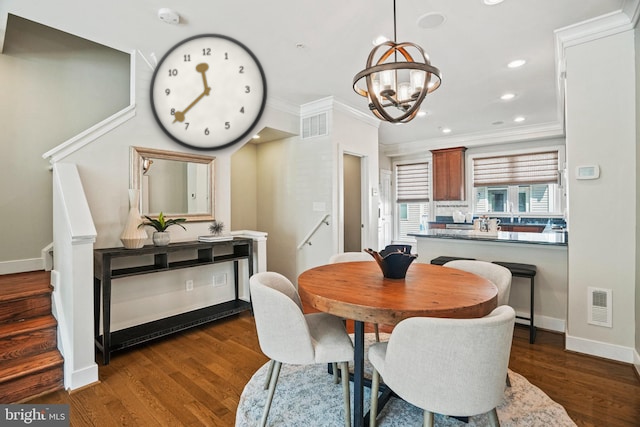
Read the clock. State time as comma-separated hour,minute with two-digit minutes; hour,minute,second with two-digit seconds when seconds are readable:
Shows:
11,38
